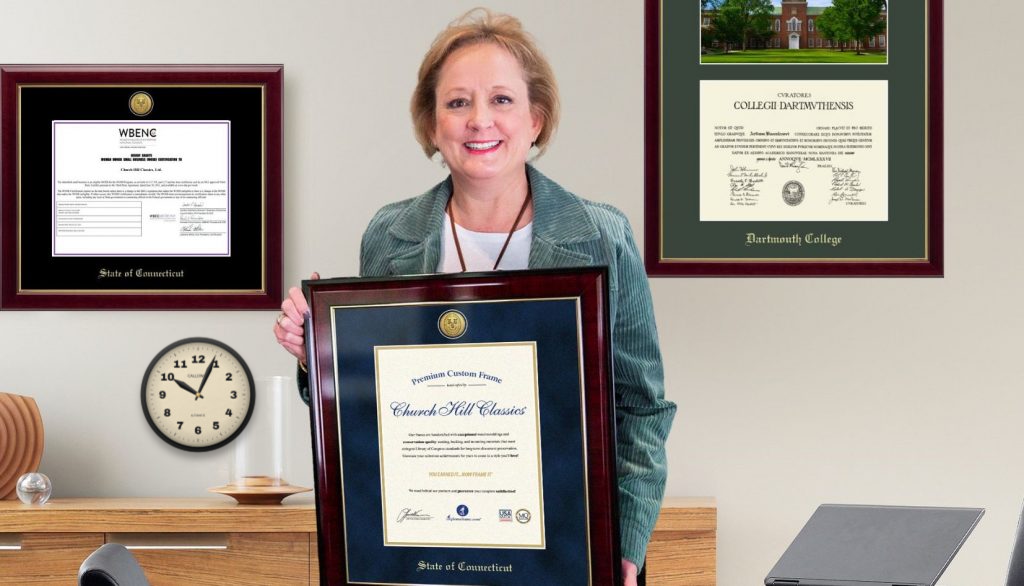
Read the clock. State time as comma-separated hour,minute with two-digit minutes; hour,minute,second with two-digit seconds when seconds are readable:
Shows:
10,04
